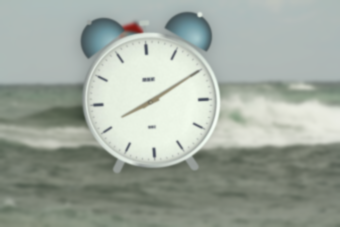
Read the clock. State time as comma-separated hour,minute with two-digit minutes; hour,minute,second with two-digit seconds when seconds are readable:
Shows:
8,10
